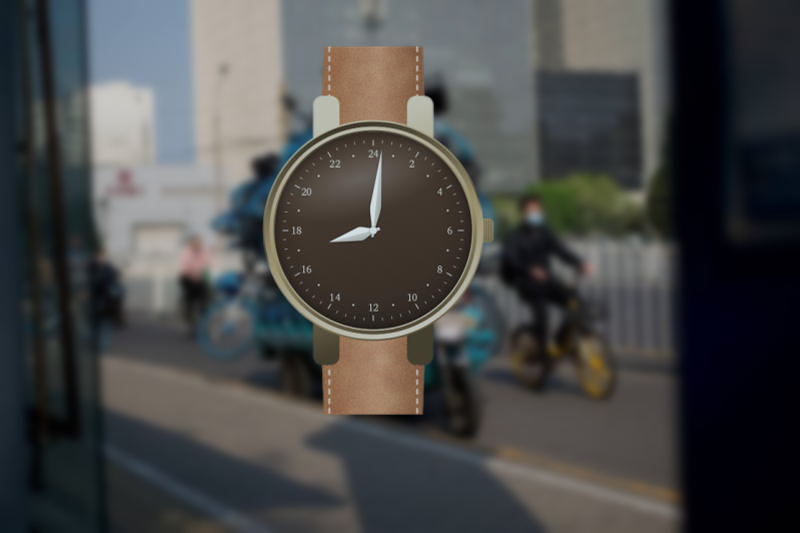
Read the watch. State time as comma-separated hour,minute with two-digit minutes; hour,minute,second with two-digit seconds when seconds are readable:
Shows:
17,01
